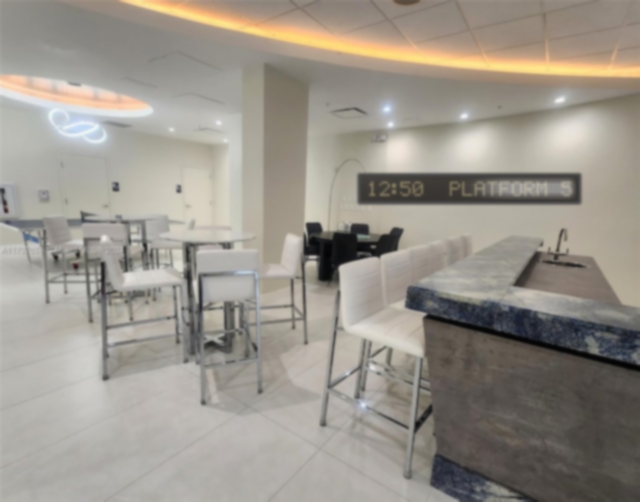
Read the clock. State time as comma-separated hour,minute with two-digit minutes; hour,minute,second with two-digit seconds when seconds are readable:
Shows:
12,50
